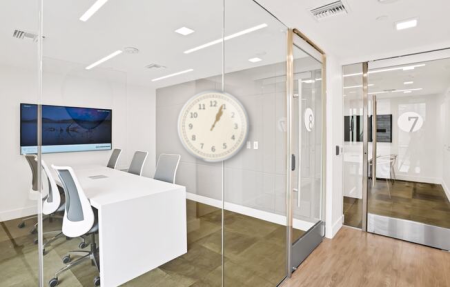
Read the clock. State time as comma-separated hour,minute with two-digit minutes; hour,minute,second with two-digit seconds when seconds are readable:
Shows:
1,04
